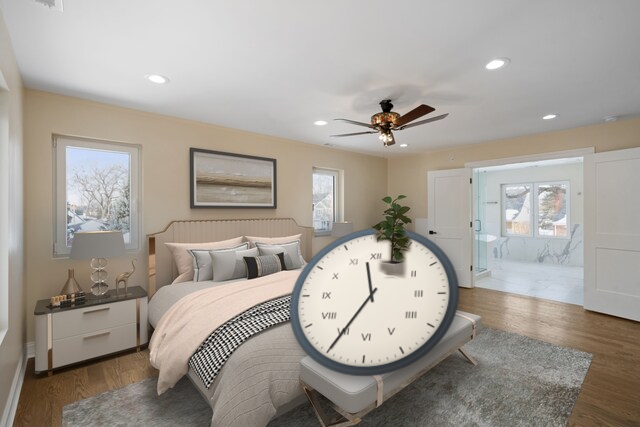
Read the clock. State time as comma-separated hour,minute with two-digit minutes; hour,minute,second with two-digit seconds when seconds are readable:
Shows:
11,35
